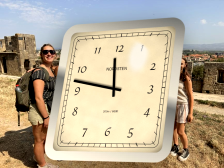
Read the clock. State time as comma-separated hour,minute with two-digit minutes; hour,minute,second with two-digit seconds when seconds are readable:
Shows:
11,47
